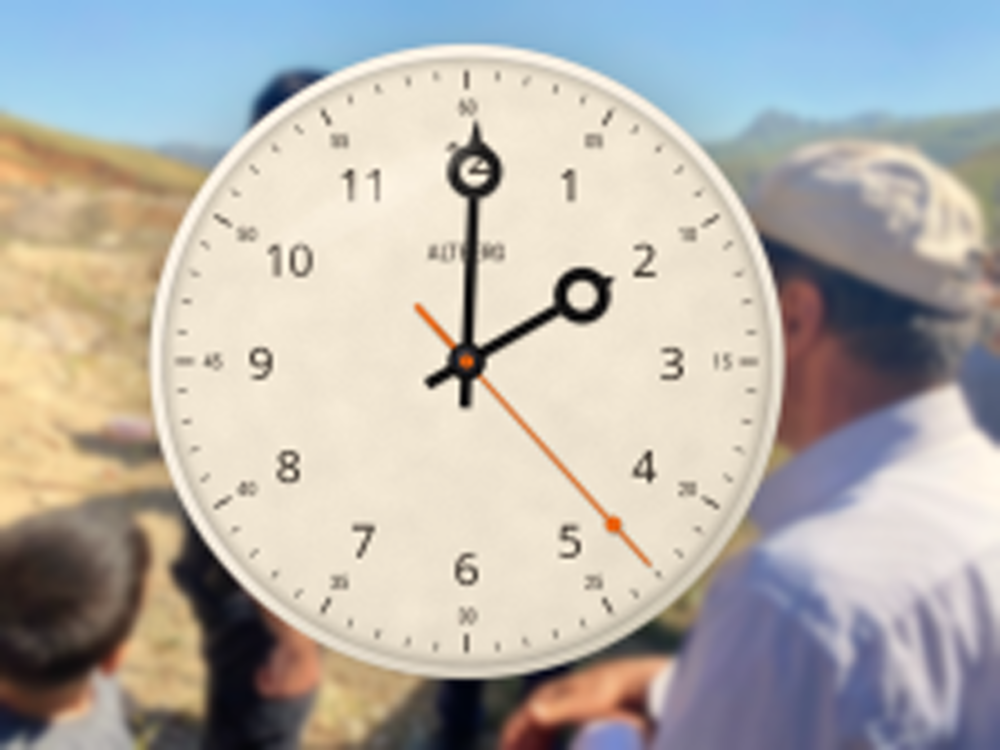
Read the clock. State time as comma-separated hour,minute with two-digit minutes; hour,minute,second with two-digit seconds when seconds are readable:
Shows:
2,00,23
